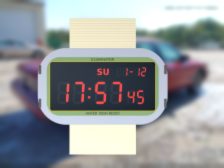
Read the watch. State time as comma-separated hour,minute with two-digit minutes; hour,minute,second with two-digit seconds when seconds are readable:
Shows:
17,57,45
